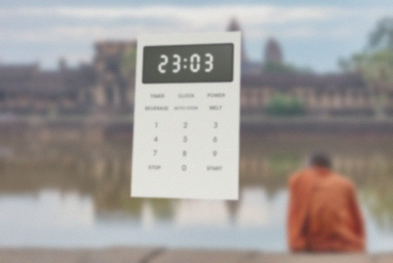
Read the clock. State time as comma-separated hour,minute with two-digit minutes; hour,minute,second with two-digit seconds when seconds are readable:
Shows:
23,03
